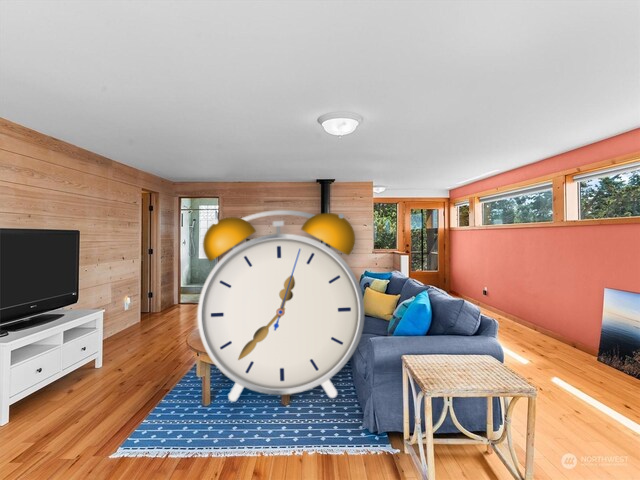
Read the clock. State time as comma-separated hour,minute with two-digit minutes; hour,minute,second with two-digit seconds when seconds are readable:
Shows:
12,37,03
